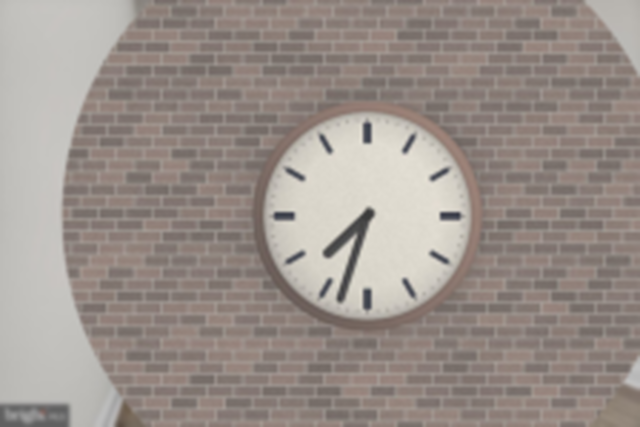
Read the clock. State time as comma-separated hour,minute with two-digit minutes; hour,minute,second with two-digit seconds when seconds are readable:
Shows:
7,33
